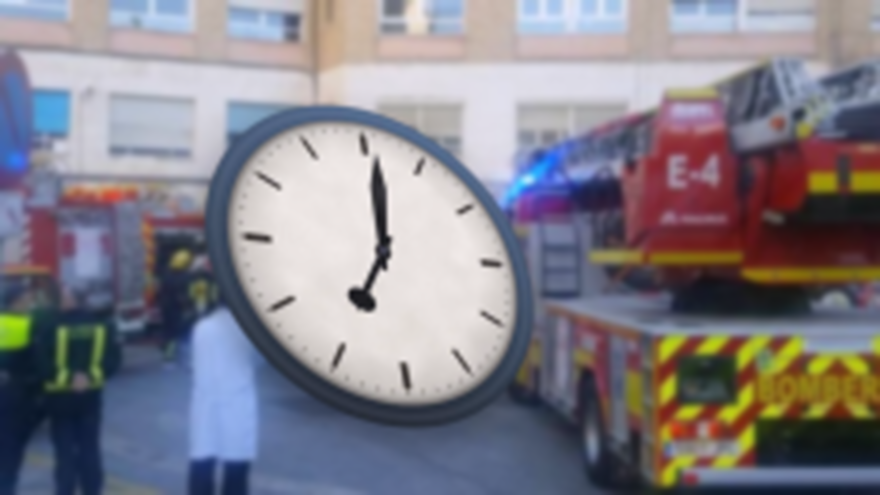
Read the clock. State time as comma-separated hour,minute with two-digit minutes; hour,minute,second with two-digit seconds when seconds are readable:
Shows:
7,01
